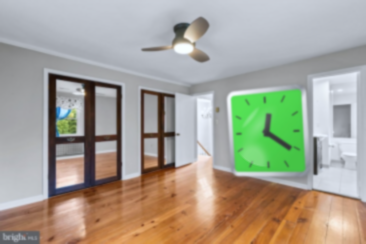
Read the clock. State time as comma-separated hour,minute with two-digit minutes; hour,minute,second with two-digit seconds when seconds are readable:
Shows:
12,21
